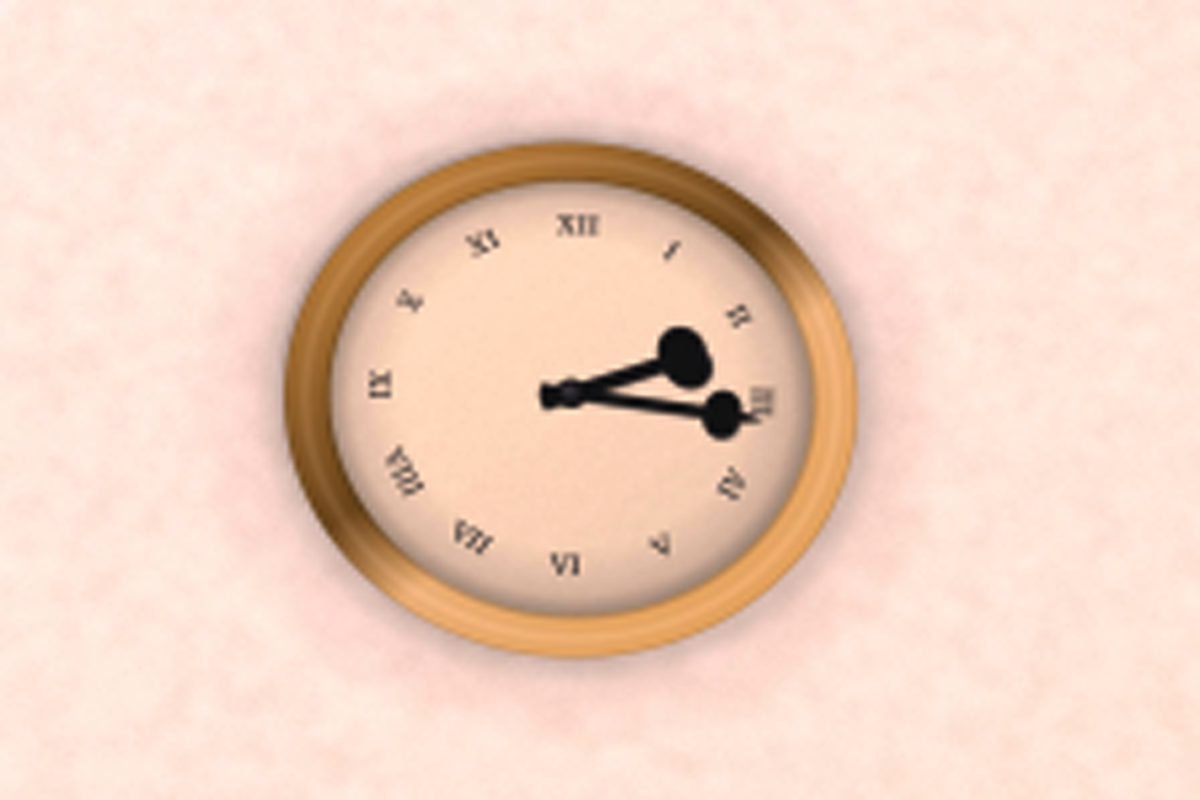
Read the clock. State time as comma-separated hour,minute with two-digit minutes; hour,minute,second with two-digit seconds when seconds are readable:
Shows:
2,16
